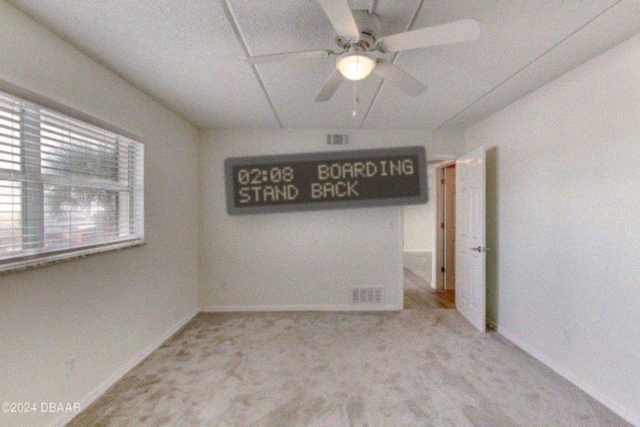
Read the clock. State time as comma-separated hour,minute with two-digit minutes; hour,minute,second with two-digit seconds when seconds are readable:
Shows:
2,08
